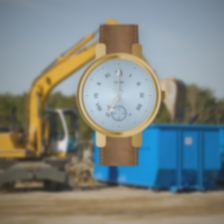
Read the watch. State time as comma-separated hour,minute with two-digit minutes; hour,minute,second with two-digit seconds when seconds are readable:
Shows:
7,00
